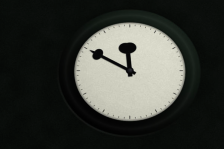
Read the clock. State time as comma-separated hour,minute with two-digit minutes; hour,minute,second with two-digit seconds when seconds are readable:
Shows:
11,50
